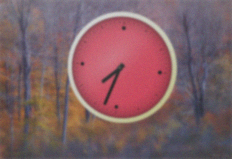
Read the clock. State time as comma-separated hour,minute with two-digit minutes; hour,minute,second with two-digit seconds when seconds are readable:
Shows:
7,33
